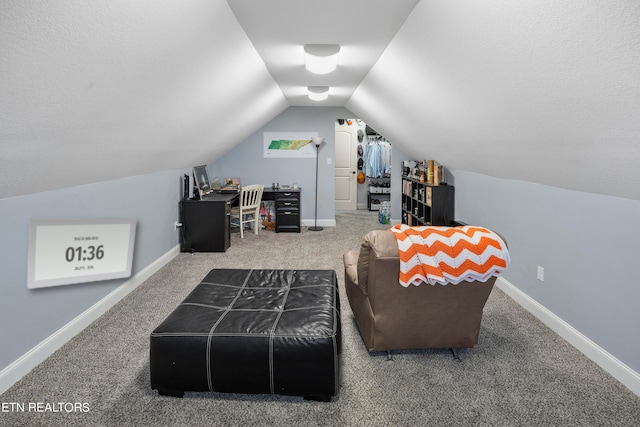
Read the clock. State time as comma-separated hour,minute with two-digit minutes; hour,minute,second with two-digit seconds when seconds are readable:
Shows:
1,36
